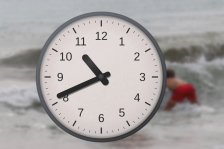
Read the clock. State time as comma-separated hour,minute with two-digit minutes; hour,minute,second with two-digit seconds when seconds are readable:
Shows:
10,41
